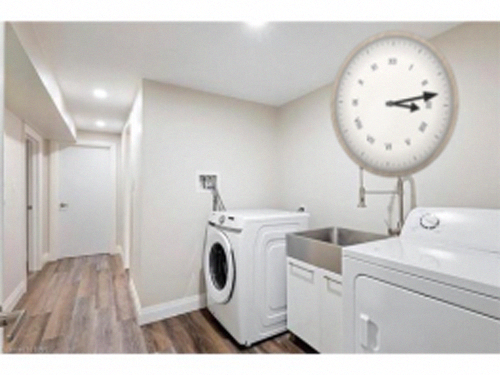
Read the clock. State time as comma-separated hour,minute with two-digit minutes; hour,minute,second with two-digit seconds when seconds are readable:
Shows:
3,13
